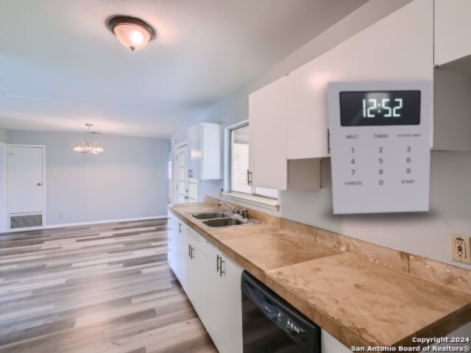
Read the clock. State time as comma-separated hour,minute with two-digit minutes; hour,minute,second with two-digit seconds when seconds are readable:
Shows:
12,52
